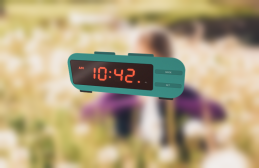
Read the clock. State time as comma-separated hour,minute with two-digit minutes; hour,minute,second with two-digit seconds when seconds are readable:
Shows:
10,42
